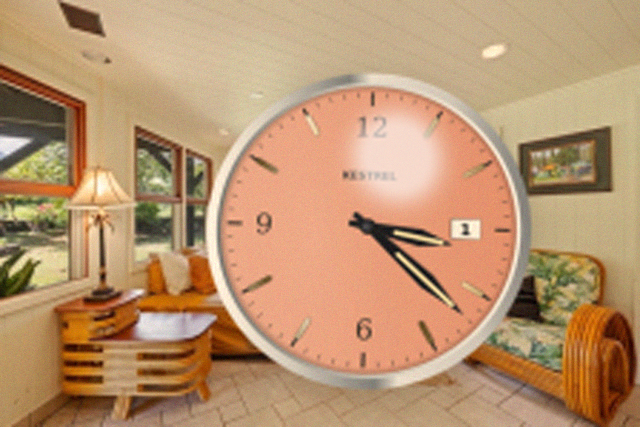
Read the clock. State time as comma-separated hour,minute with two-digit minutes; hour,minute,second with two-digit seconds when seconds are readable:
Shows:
3,22
